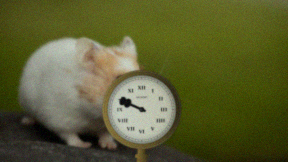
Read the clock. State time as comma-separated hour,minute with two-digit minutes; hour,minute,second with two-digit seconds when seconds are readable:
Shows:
9,49
